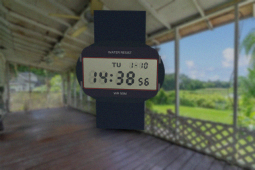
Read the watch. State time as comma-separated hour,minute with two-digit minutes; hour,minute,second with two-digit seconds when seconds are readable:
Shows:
14,38,56
